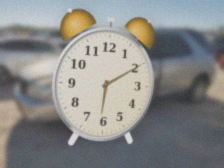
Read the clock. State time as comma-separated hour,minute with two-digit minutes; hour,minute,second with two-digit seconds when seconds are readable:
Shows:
6,10
